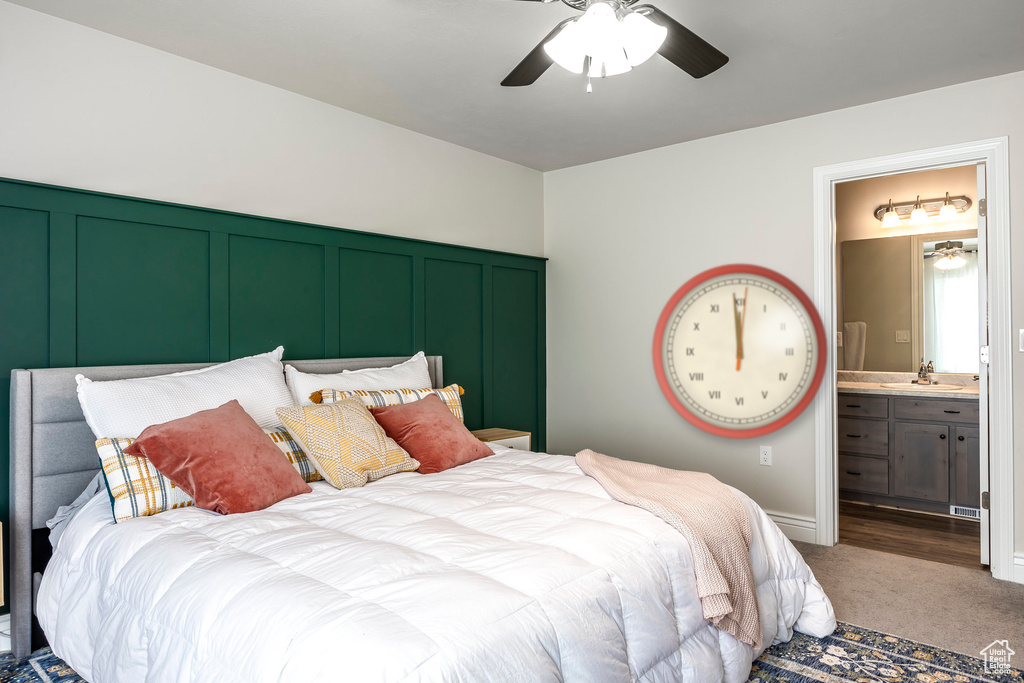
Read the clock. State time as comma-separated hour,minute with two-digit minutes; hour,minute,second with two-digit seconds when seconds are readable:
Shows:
11,59,01
